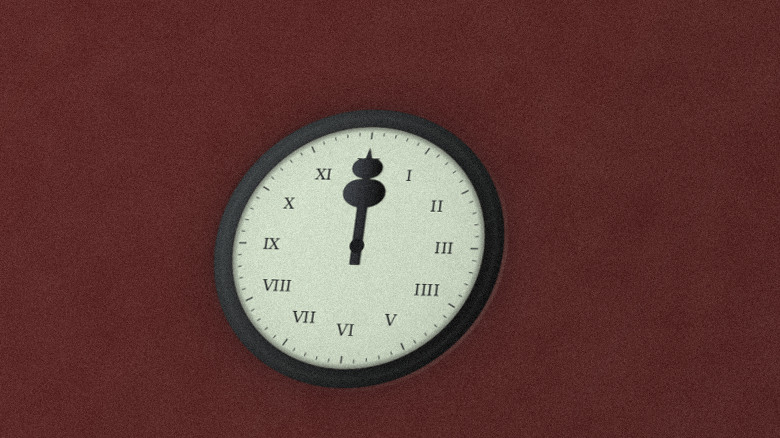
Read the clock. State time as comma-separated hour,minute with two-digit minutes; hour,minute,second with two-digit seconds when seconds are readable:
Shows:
12,00
